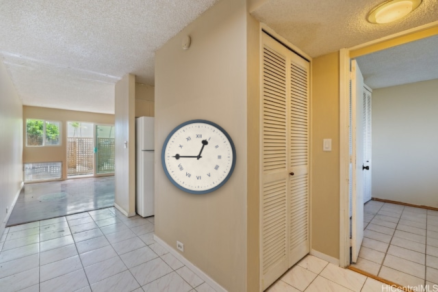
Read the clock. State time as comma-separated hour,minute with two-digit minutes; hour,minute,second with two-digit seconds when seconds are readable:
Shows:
12,45
